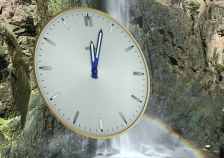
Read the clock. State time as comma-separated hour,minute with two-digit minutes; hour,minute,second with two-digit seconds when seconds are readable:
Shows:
12,03
